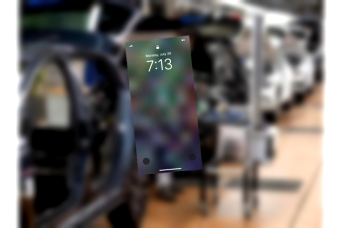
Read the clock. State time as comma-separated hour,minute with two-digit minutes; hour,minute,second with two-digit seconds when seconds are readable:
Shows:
7,13
